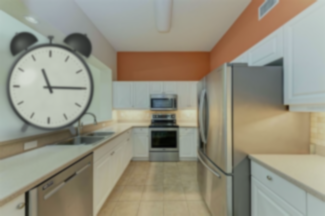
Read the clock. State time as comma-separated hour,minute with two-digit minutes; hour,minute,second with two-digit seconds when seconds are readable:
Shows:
11,15
